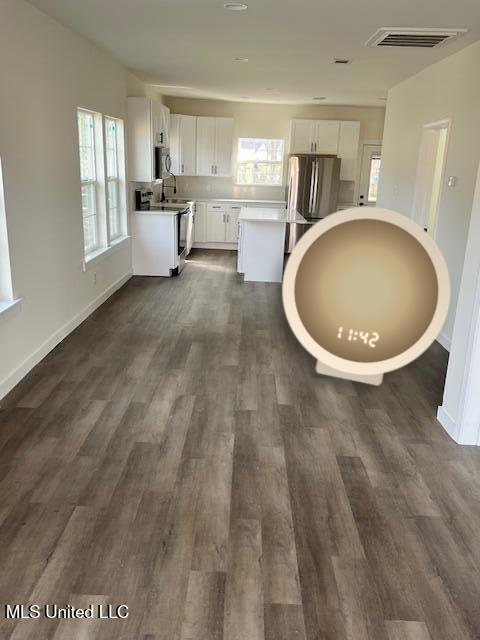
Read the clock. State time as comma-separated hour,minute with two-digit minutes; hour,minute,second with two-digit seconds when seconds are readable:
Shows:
11,42
